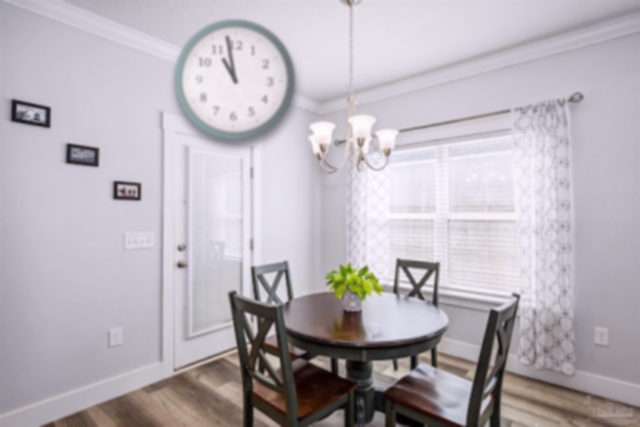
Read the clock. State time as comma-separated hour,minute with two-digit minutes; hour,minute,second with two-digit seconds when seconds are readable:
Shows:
10,58
